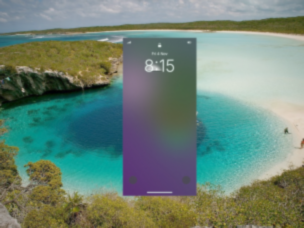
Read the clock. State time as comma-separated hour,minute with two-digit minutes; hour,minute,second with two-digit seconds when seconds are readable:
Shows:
8,15
